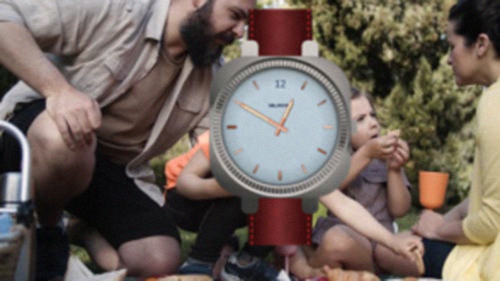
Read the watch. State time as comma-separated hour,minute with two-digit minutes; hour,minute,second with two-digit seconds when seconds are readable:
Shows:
12,50
